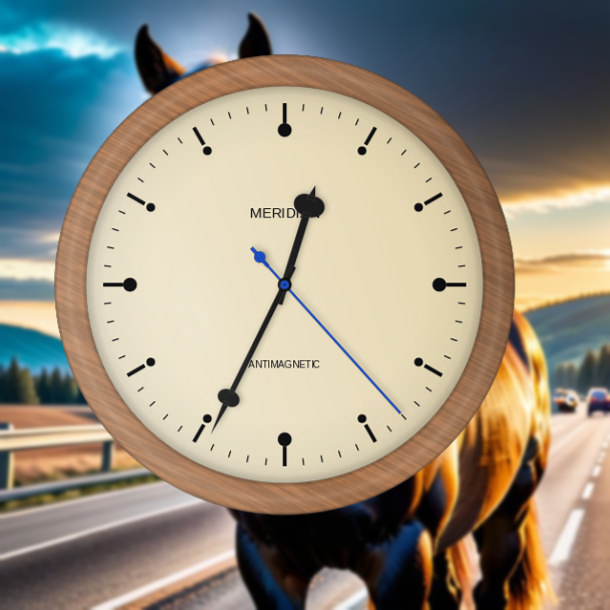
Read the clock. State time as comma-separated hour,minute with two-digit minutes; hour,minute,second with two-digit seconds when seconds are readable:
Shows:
12,34,23
